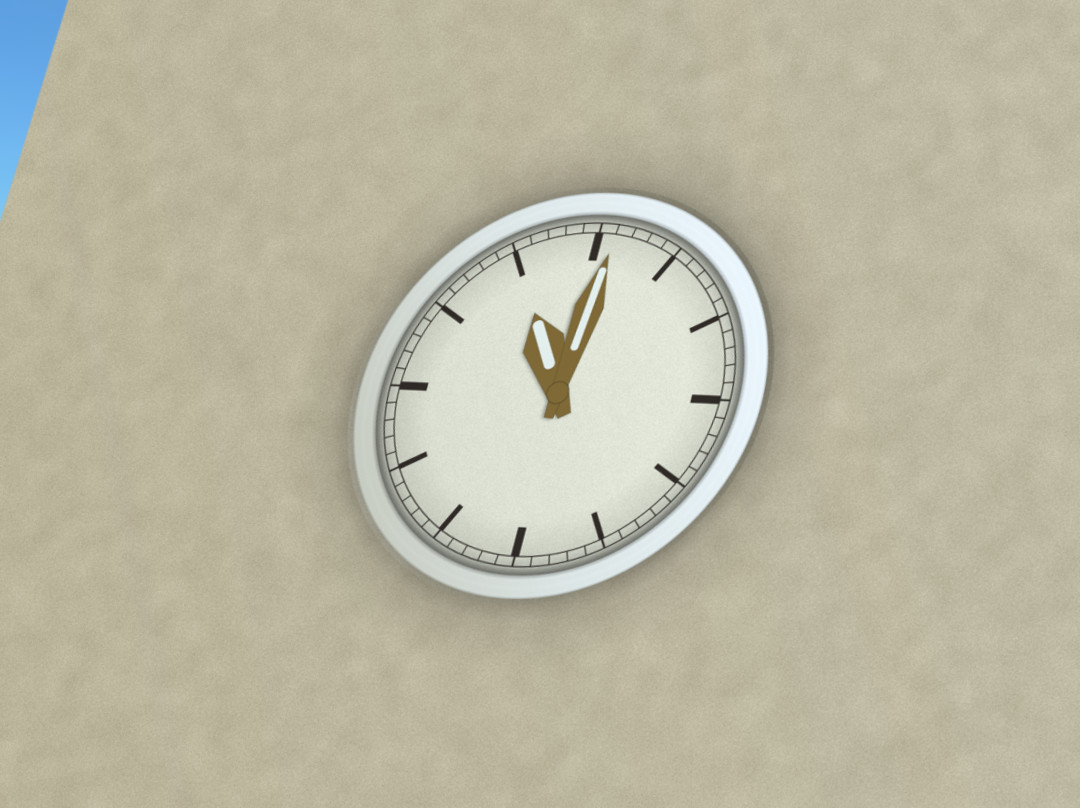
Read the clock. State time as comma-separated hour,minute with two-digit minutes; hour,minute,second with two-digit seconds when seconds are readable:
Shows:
11,01
